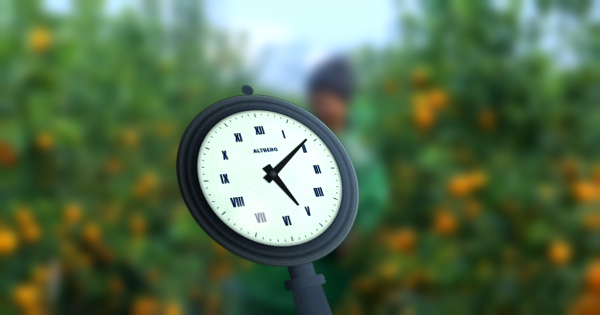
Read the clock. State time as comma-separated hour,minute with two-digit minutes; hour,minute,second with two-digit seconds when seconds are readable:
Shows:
5,09
